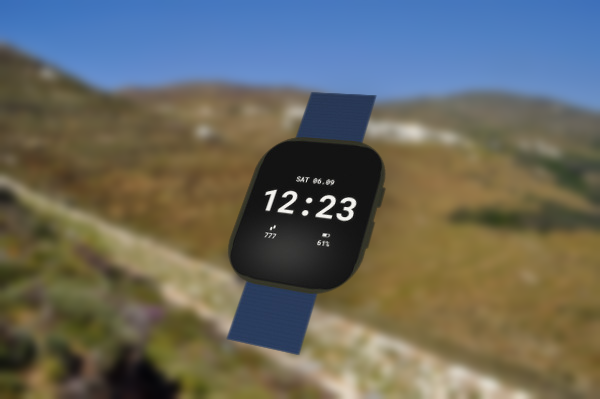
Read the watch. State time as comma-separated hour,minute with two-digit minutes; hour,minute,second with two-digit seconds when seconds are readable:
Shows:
12,23
